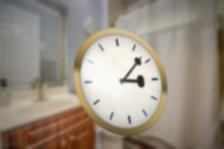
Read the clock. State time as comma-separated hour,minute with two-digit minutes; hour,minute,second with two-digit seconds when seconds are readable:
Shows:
3,08
